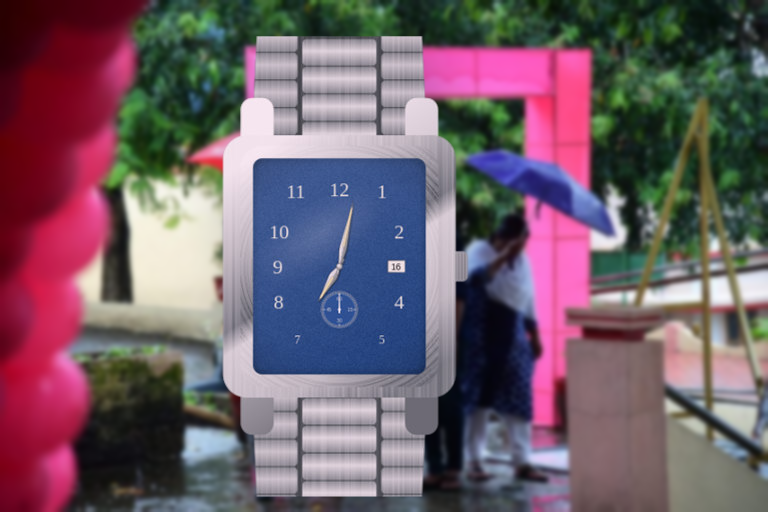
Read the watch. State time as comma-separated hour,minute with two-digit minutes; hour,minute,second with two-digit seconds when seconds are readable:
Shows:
7,02
